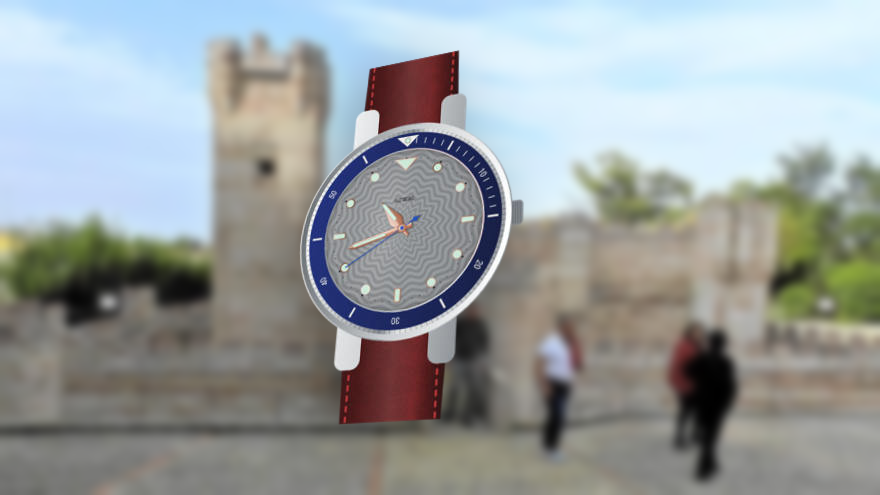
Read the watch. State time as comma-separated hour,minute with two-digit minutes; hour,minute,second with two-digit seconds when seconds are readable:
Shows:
10,42,40
